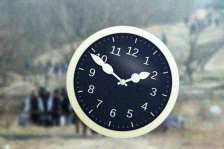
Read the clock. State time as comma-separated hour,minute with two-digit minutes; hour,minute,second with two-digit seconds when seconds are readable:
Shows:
1,49
